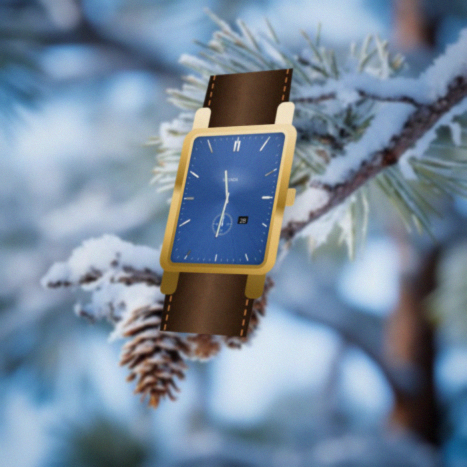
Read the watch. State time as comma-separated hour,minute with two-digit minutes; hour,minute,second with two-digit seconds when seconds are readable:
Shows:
11,31
